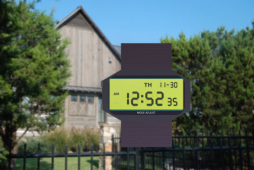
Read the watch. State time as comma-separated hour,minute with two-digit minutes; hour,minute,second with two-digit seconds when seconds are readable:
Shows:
12,52,35
